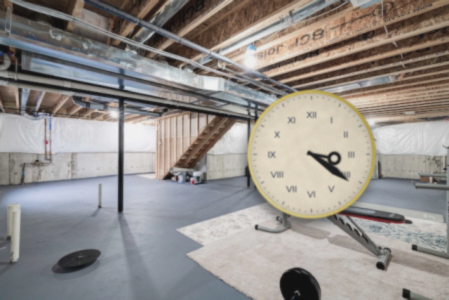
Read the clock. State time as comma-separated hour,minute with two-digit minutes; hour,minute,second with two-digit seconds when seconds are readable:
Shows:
3,21
